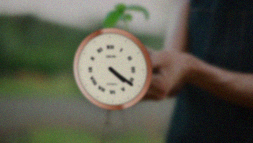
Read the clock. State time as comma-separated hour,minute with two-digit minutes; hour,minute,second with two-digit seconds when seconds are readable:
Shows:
4,21
